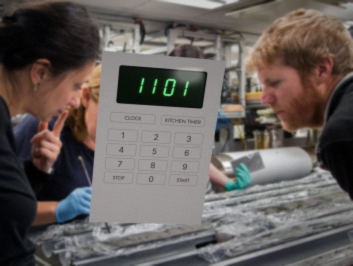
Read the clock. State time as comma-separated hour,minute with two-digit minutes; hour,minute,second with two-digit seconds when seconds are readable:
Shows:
11,01
